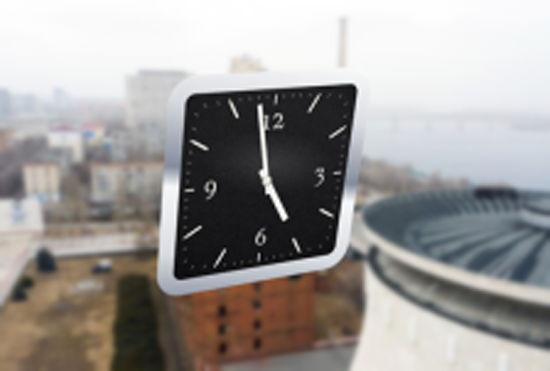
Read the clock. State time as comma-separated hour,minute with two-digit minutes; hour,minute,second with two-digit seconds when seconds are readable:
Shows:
4,58
